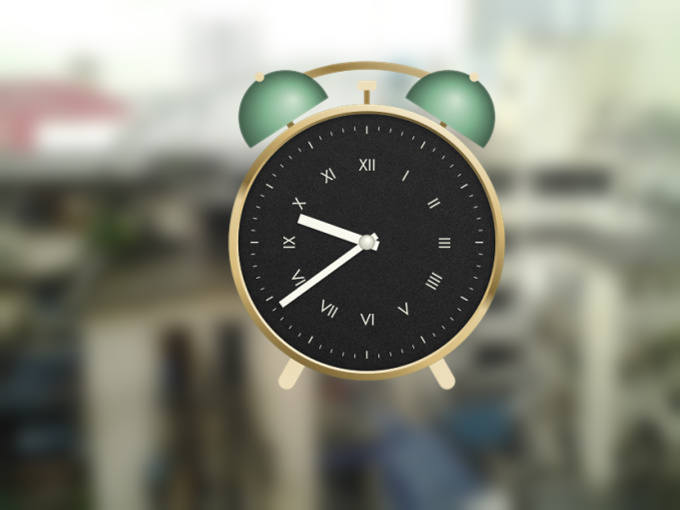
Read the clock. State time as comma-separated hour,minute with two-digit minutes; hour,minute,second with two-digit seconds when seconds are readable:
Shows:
9,39
